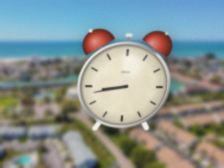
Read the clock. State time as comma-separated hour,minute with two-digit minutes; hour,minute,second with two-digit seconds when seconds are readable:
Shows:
8,43
